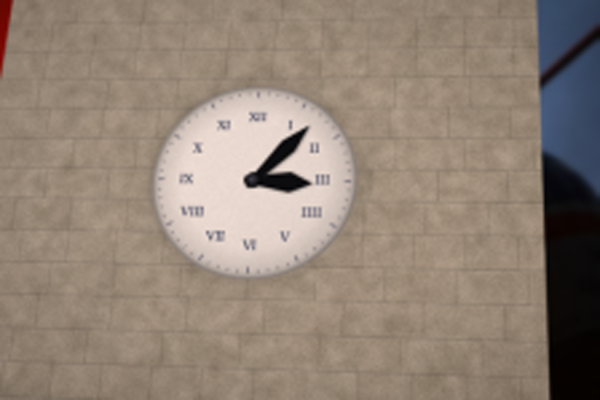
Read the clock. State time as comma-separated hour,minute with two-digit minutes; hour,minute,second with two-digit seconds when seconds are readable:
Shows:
3,07
